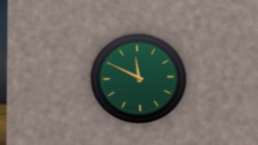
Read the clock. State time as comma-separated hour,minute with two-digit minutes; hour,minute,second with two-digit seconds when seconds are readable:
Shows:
11,50
